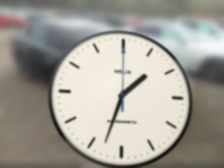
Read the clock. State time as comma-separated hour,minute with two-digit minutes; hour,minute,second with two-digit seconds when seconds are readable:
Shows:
1,33,00
